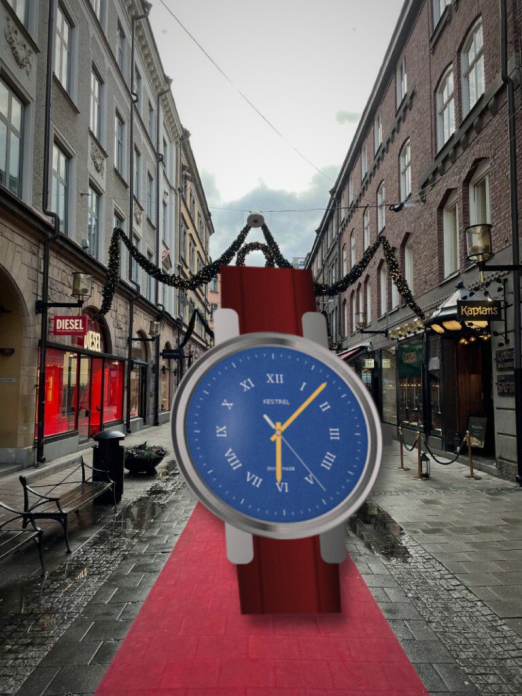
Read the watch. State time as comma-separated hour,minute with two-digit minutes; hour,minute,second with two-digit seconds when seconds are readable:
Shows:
6,07,24
